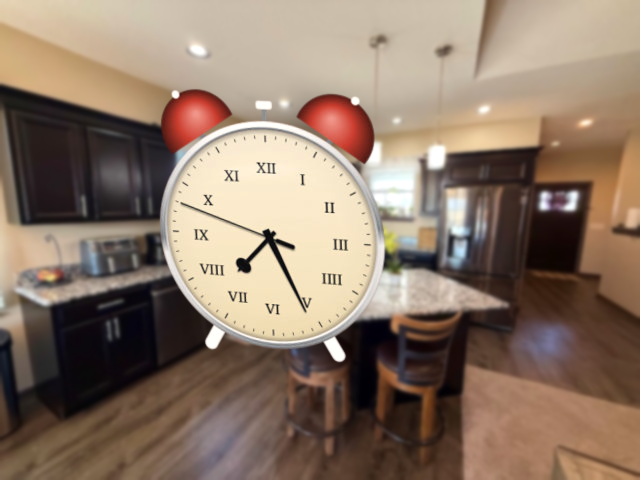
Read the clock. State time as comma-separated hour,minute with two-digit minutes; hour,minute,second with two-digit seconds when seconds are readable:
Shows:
7,25,48
